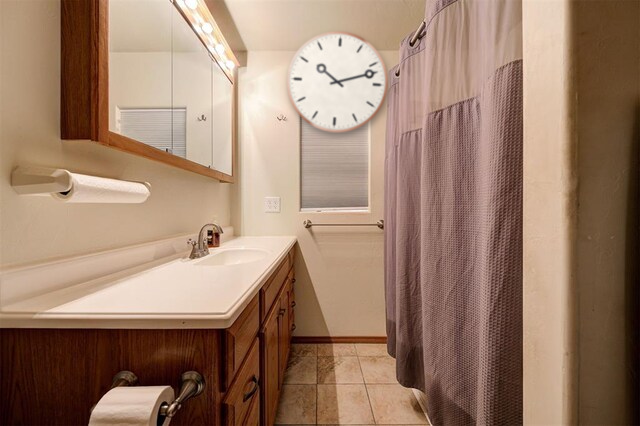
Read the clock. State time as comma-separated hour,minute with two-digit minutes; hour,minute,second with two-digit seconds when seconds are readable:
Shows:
10,12
